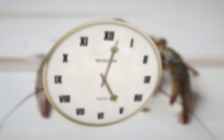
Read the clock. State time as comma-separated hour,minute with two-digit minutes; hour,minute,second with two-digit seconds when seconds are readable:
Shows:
5,02
